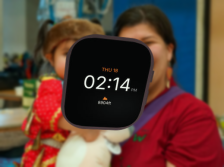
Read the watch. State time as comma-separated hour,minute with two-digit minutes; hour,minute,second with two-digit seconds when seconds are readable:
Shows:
2,14
